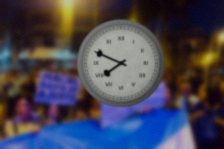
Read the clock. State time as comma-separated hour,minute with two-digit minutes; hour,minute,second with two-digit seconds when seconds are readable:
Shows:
7,49
